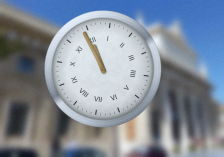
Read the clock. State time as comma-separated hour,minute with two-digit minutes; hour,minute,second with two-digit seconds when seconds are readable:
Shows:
11,59
